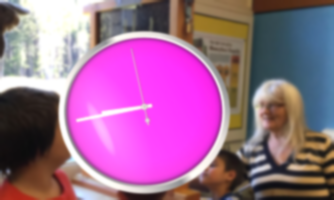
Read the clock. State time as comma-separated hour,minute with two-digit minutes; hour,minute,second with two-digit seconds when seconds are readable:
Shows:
8,42,58
